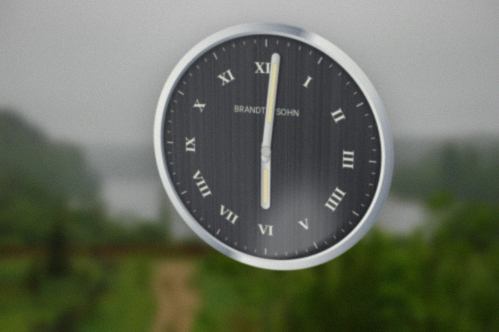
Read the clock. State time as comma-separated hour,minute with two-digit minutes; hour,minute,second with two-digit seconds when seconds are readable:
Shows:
6,01
